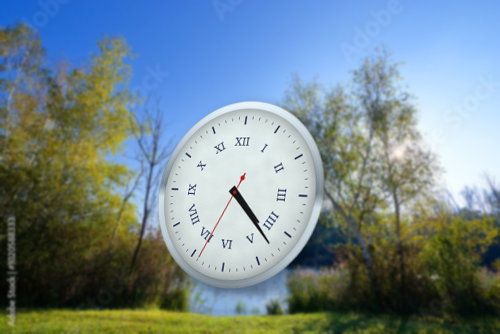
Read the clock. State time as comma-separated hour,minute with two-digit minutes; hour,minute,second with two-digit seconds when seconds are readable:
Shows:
4,22,34
